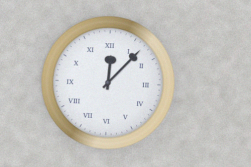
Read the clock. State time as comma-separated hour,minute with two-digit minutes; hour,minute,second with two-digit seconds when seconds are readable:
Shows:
12,07
